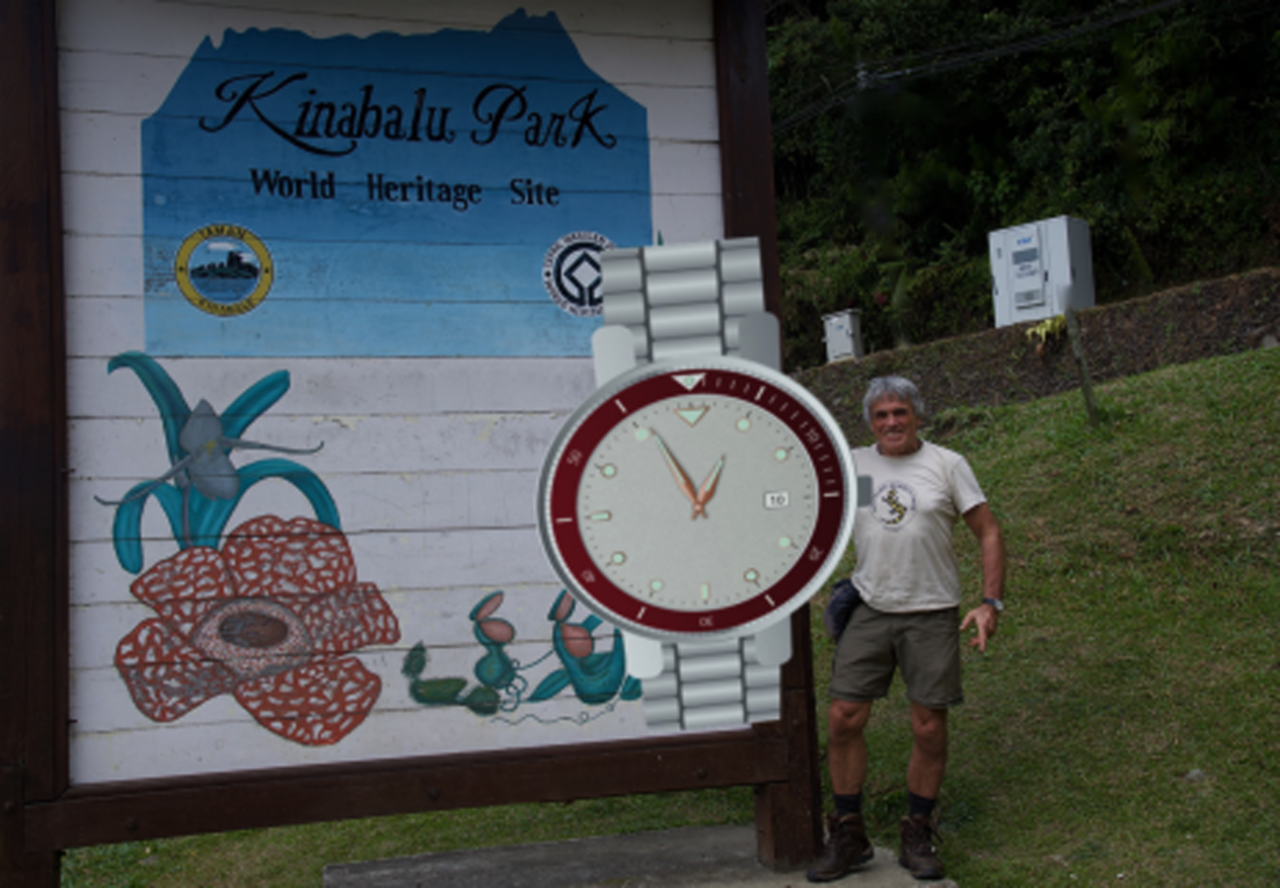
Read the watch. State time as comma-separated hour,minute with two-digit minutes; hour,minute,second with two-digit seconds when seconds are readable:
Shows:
12,56
